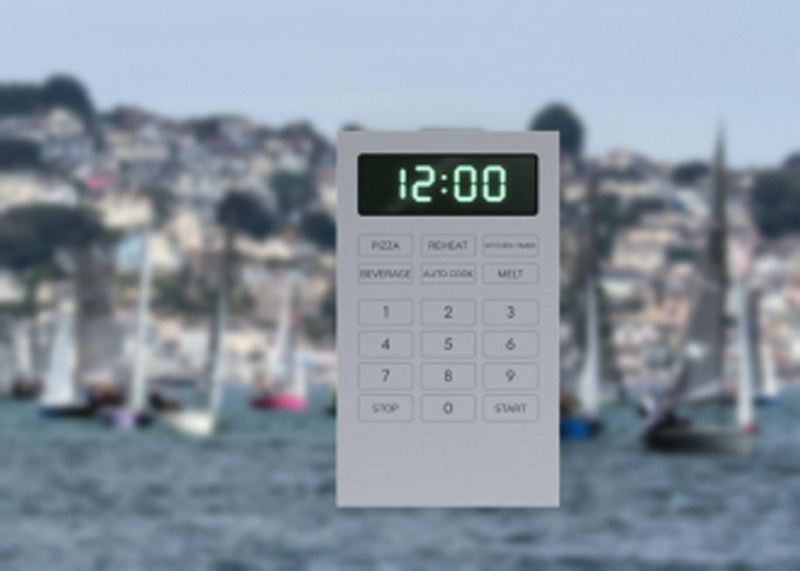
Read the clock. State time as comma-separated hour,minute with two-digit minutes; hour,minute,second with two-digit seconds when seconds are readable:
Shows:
12,00
